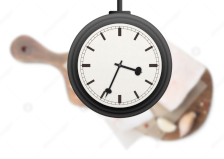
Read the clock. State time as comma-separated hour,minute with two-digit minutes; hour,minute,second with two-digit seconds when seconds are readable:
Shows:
3,34
